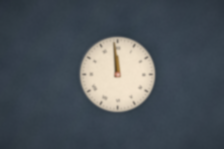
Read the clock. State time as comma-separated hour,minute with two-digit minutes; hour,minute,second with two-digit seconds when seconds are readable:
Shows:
11,59
